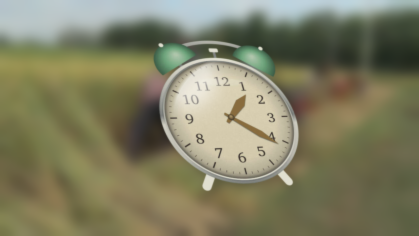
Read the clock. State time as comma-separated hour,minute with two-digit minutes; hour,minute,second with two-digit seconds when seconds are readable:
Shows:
1,21
